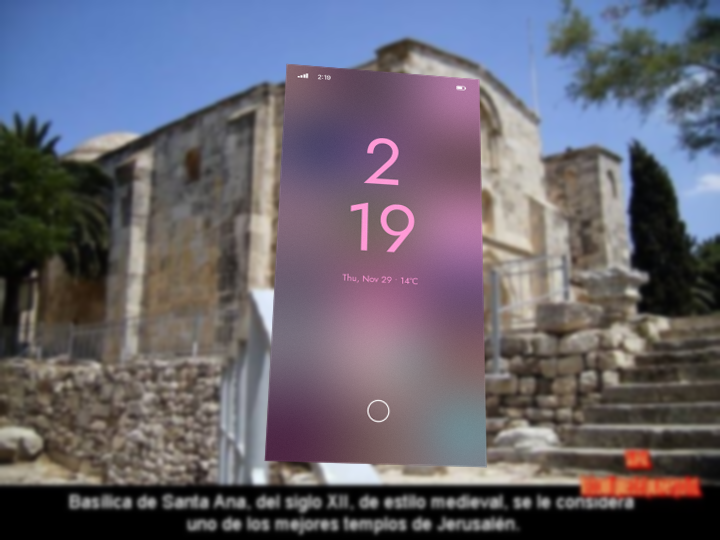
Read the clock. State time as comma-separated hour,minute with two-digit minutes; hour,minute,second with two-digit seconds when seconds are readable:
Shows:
2,19
